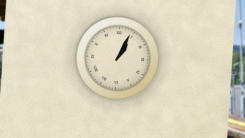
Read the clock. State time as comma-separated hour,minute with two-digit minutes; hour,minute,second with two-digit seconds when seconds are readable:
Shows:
1,04
